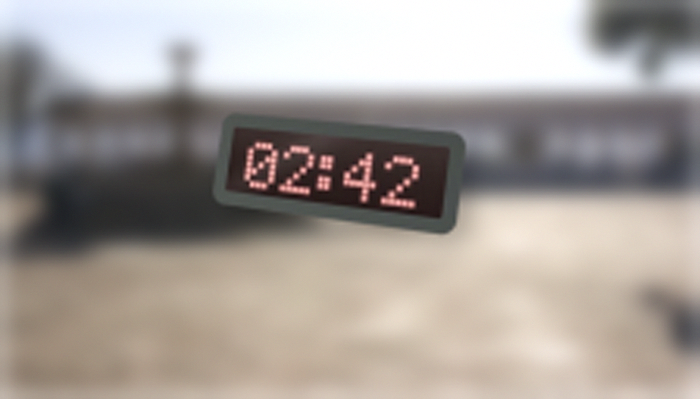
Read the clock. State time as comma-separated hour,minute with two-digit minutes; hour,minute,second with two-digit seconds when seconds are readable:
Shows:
2,42
